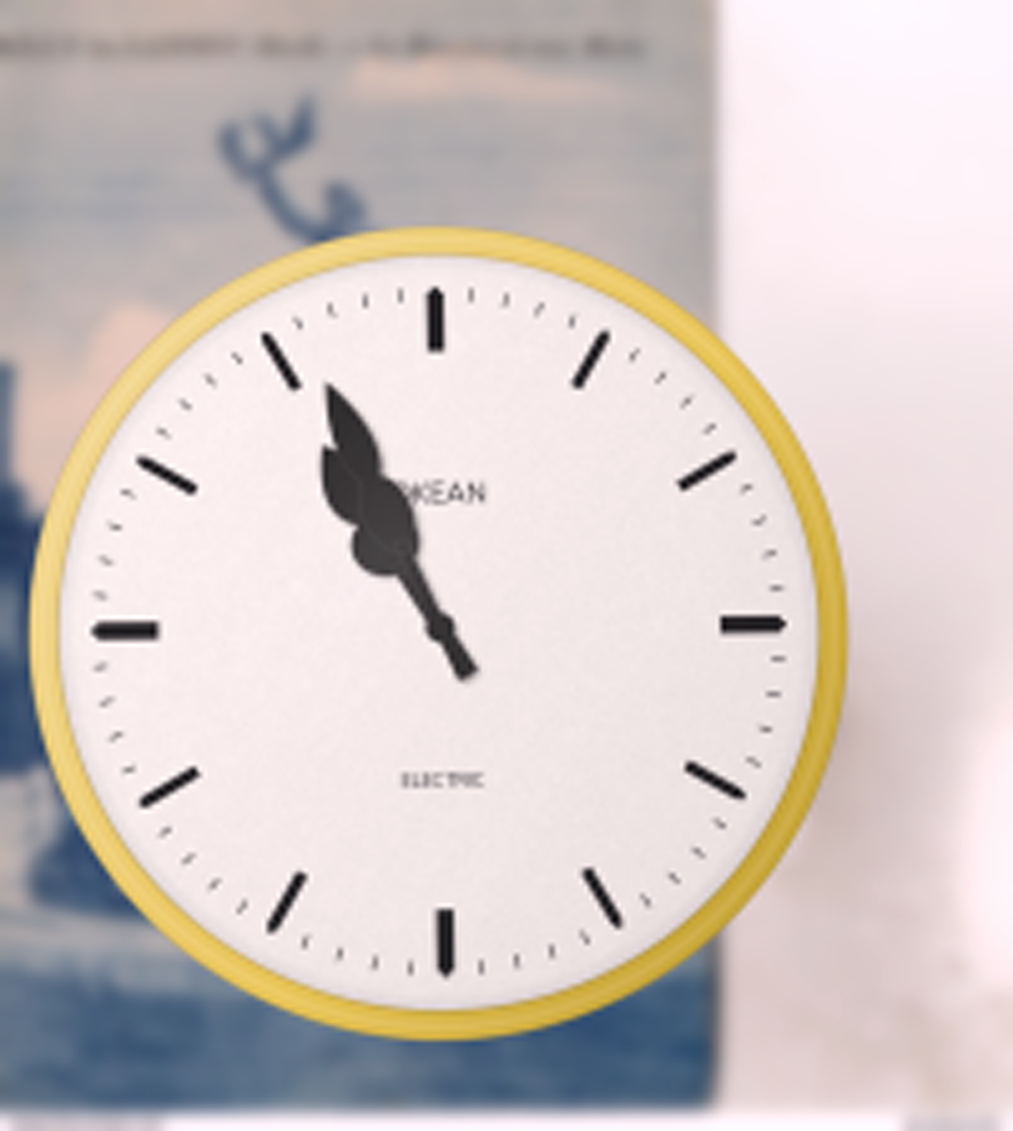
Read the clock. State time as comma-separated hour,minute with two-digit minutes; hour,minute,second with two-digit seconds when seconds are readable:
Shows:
10,56
